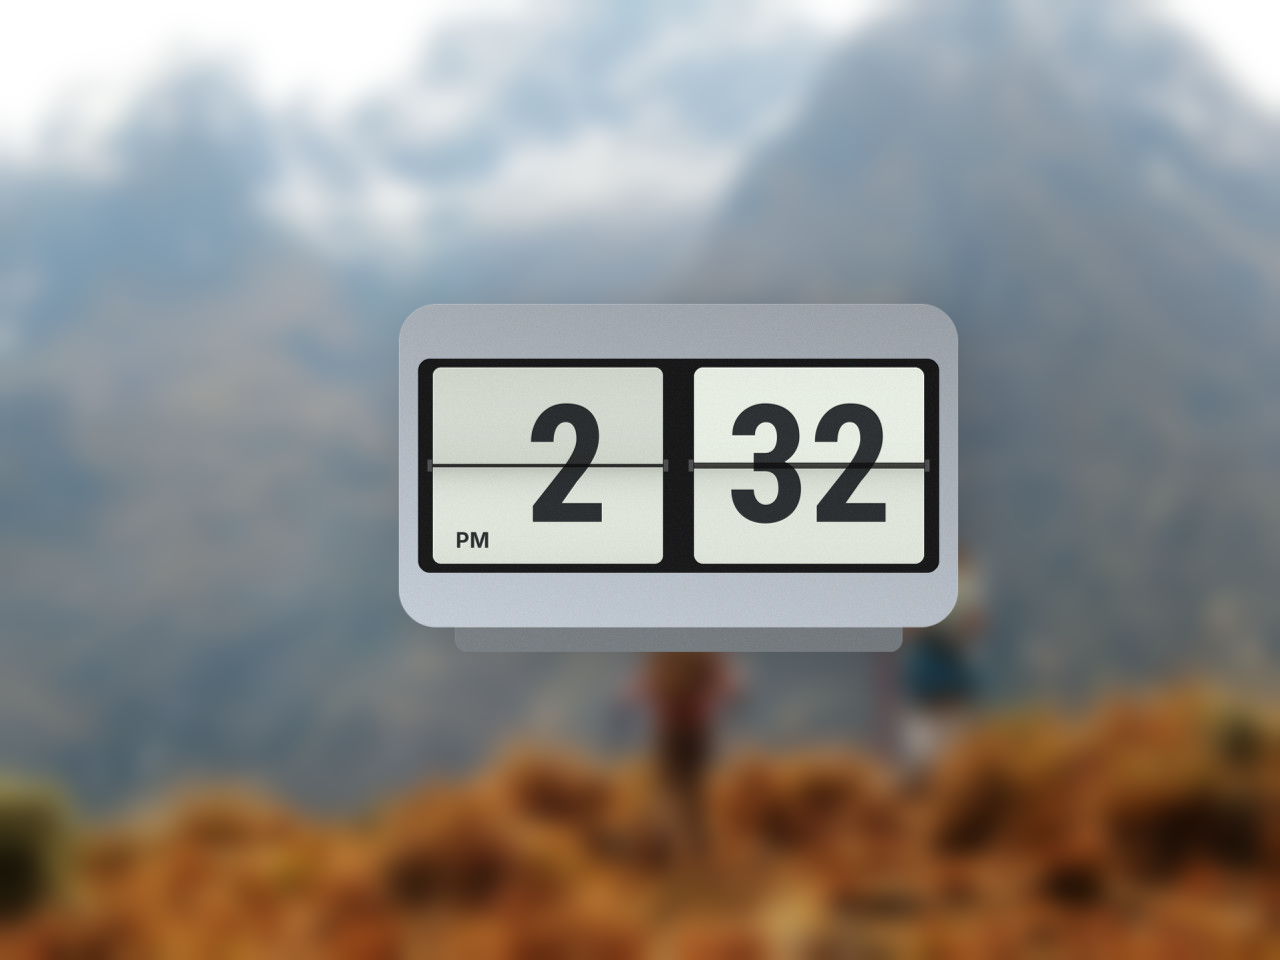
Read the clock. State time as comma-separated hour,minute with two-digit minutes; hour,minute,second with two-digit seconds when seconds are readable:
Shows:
2,32
